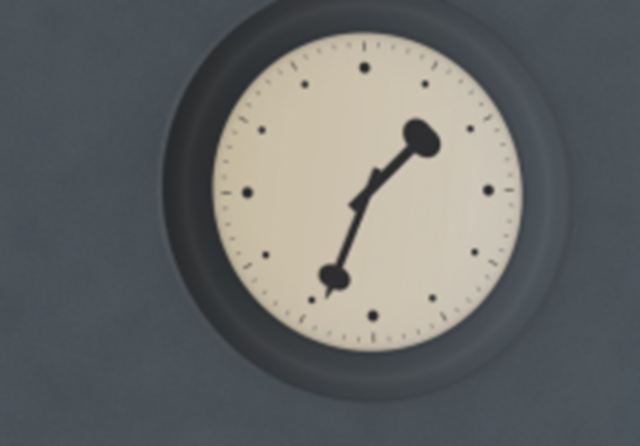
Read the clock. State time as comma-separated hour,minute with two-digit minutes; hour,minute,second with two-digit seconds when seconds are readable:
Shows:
1,34
